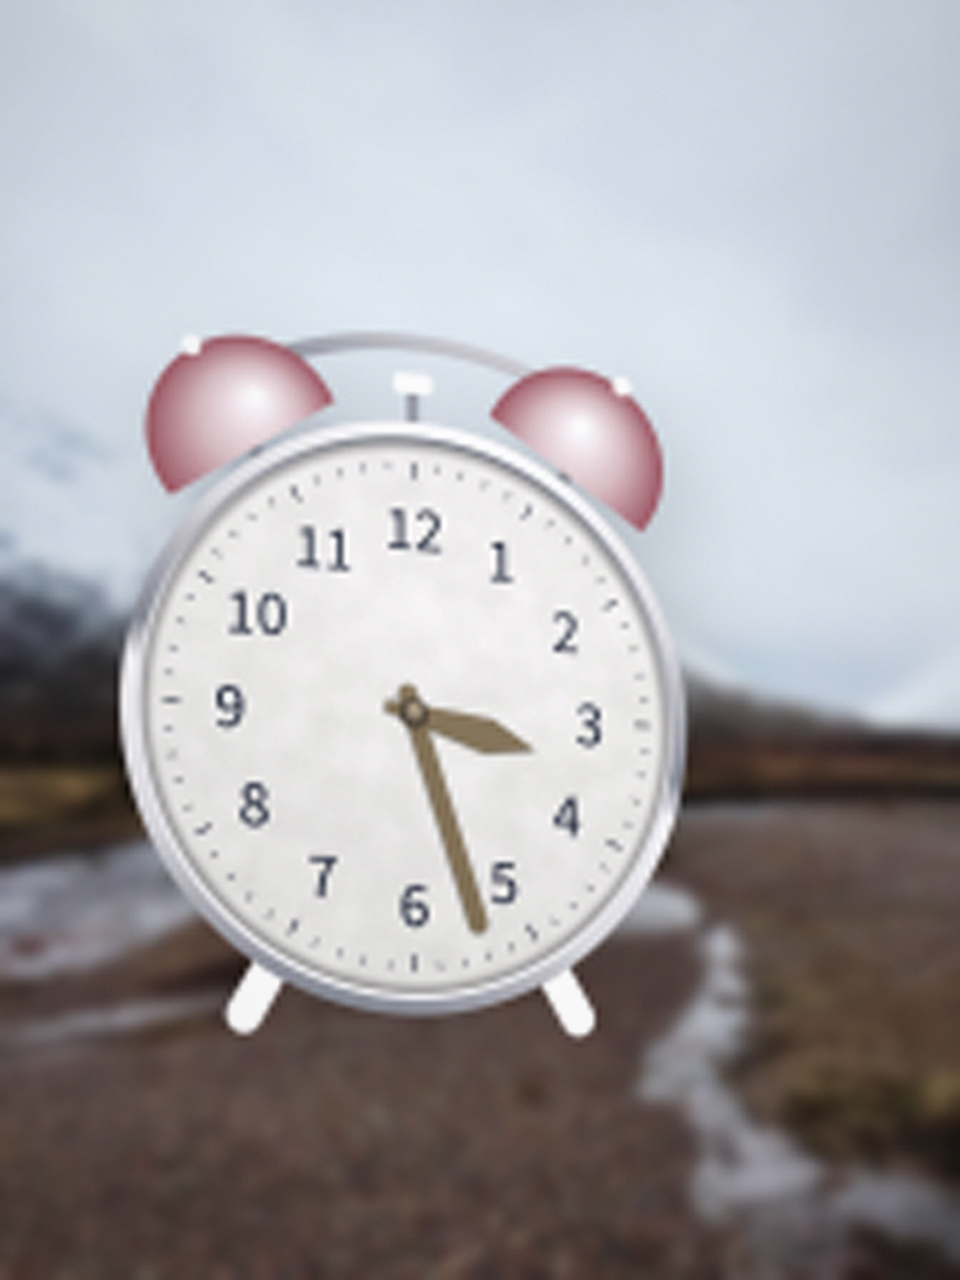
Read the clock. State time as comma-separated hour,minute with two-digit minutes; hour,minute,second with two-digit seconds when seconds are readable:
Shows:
3,27
